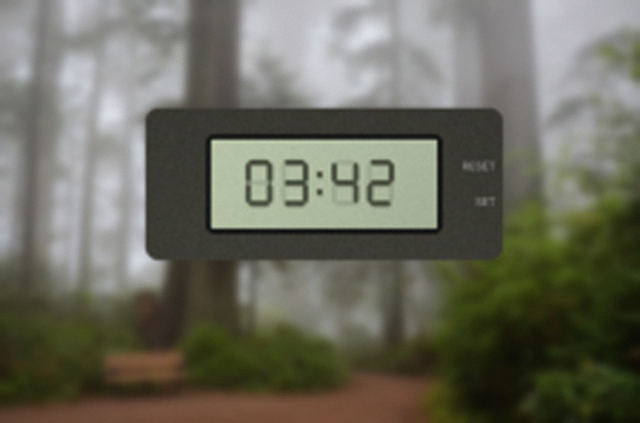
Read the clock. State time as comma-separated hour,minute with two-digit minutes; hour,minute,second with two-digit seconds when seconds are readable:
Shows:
3,42
